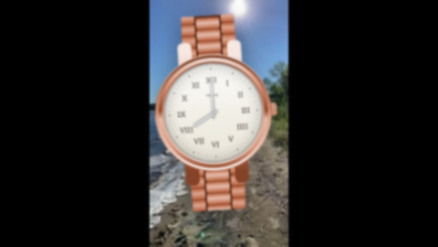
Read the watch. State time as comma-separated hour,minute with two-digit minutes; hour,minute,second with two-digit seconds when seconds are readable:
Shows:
8,00
